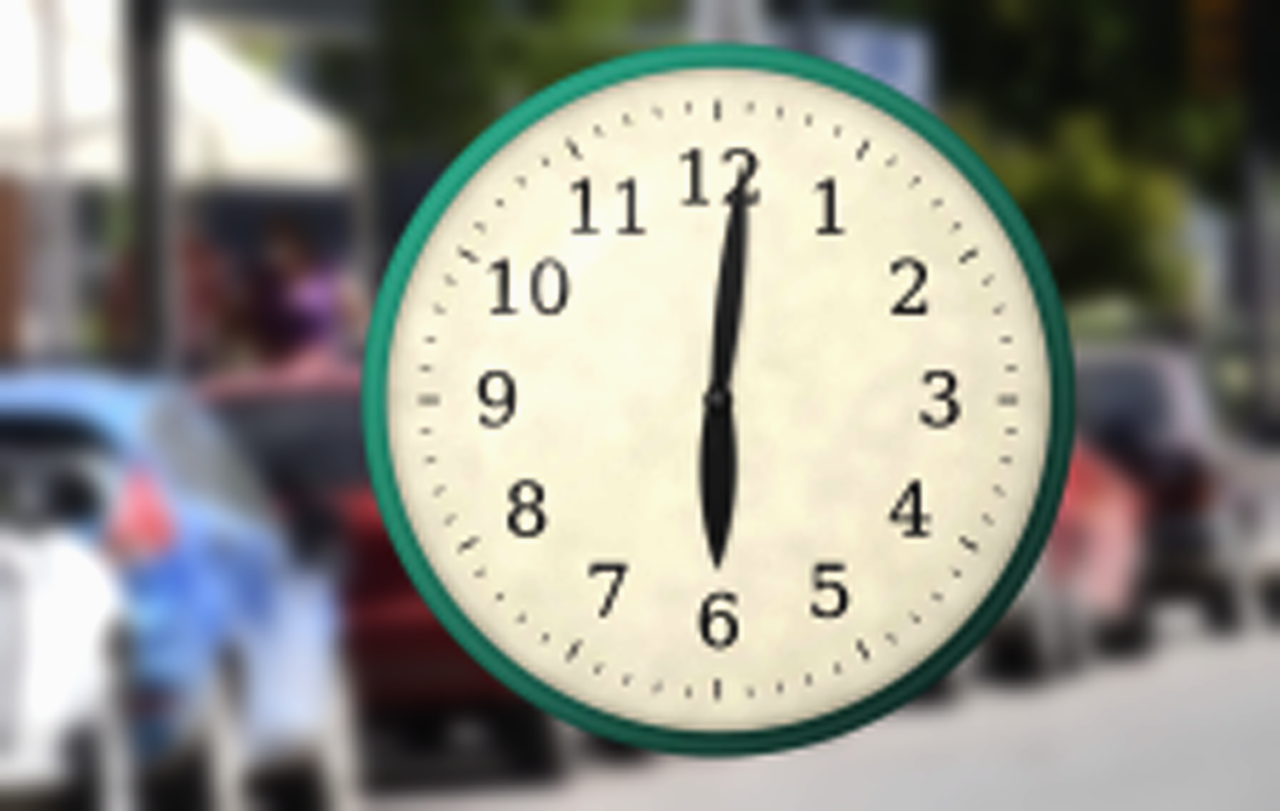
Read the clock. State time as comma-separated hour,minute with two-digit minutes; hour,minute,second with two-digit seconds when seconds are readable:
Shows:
6,01
